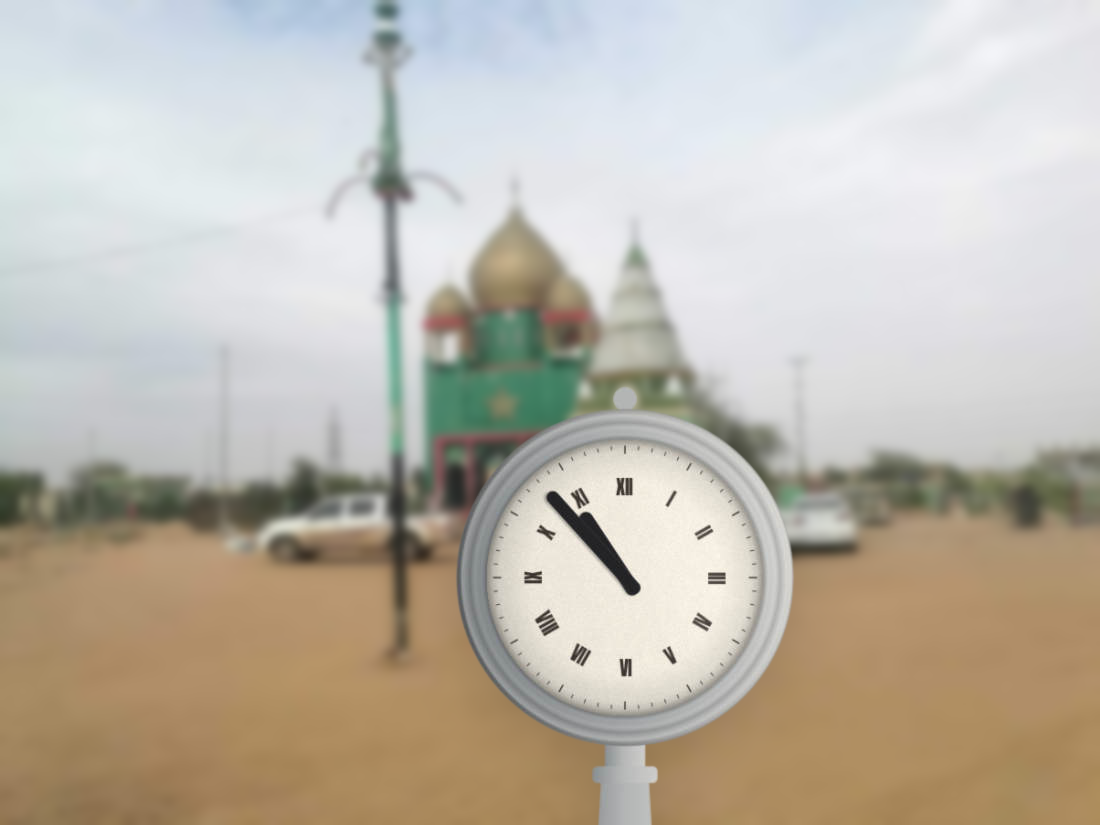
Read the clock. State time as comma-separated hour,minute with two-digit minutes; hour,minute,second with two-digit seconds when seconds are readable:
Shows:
10,53
